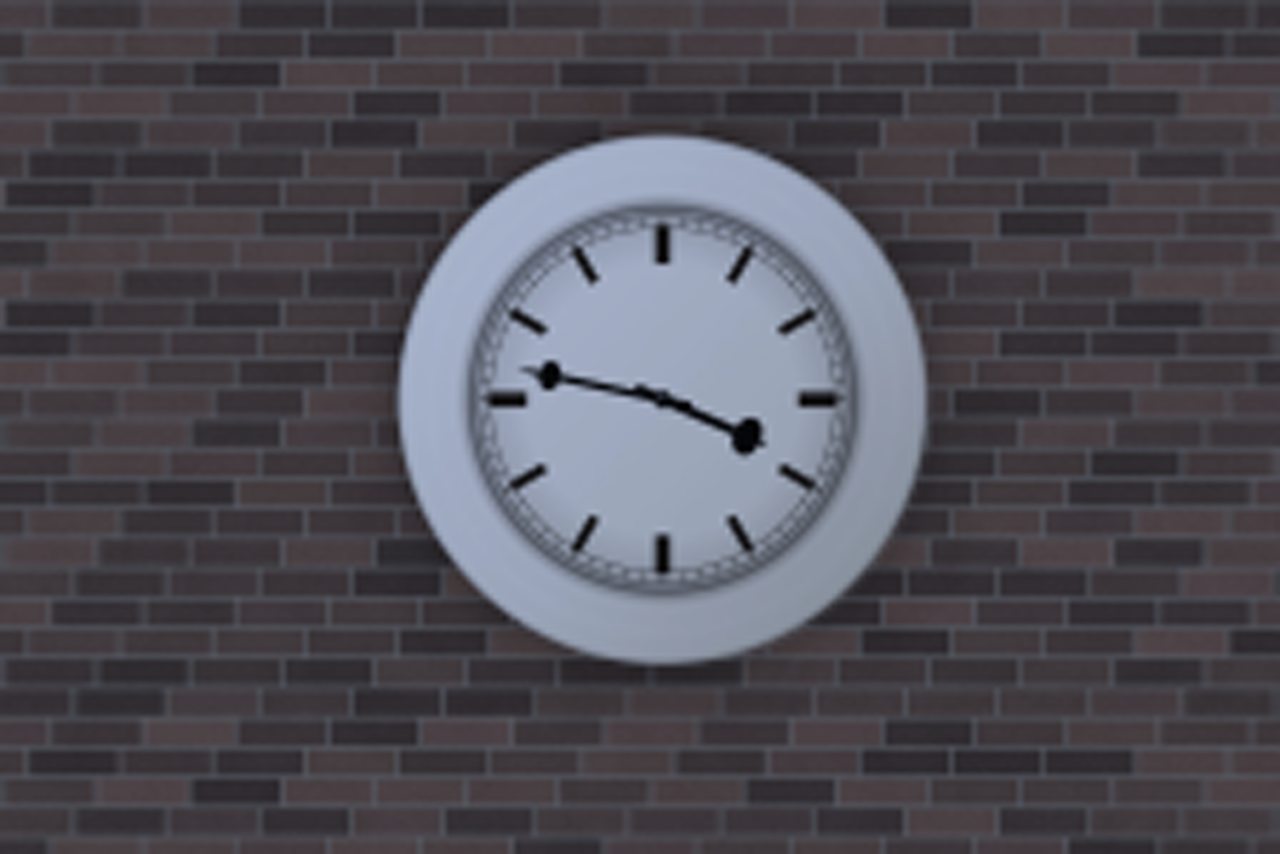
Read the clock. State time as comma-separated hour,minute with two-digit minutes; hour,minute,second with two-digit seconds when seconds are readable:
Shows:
3,47
